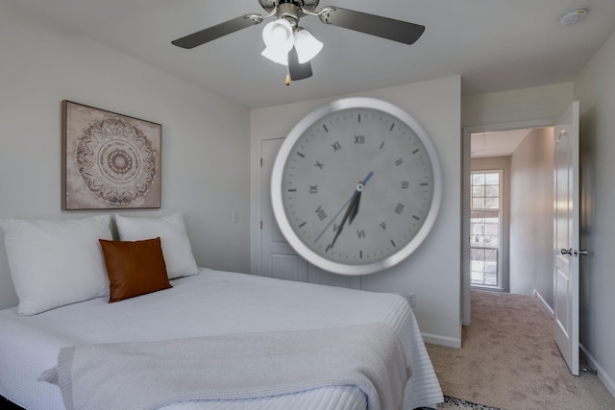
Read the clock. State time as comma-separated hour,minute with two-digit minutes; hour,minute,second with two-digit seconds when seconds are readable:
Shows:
6,34,37
